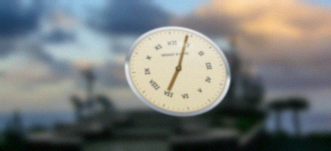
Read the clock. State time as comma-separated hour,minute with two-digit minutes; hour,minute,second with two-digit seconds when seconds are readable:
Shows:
7,04
